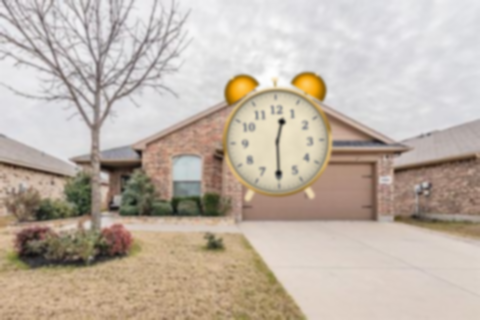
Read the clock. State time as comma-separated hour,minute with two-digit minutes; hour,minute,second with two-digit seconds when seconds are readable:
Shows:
12,30
